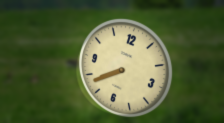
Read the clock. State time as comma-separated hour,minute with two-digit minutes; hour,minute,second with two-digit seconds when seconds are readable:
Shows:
7,38
